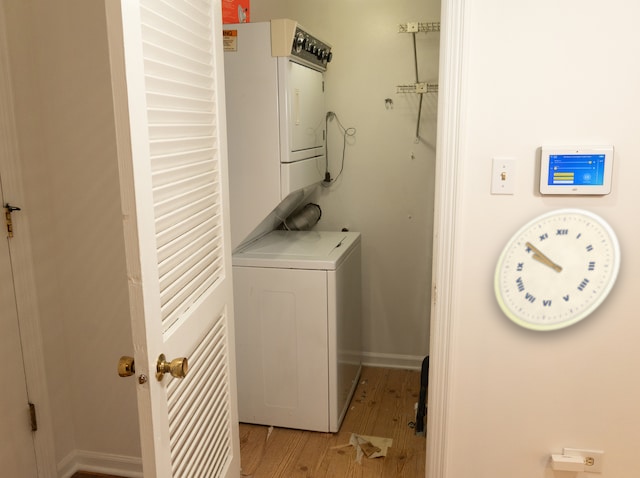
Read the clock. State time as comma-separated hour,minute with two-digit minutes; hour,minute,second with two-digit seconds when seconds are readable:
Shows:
9,51
